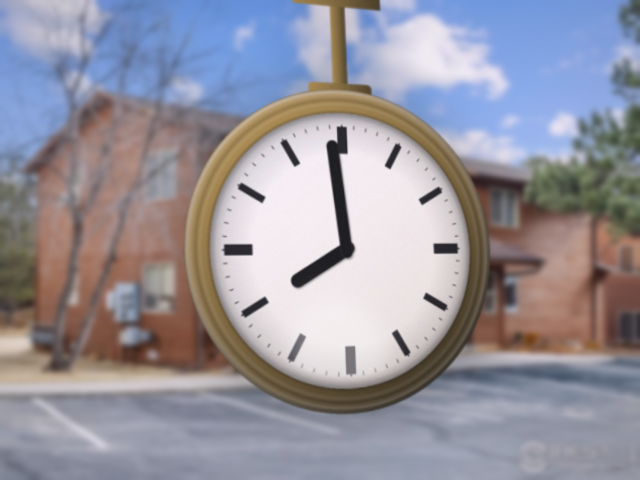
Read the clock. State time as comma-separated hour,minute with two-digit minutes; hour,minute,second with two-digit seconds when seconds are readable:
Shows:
7,59
